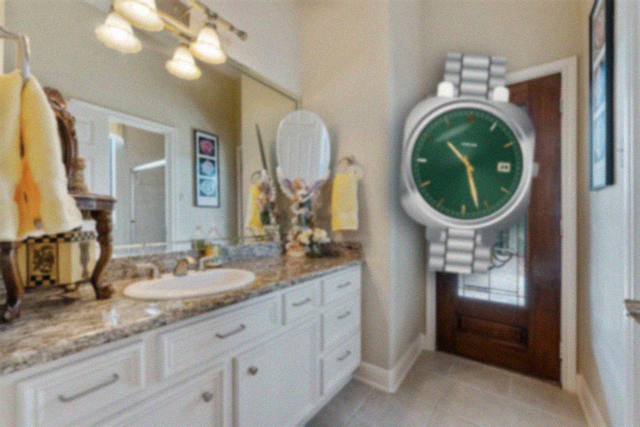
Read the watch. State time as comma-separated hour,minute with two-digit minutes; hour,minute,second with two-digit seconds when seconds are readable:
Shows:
10,27
